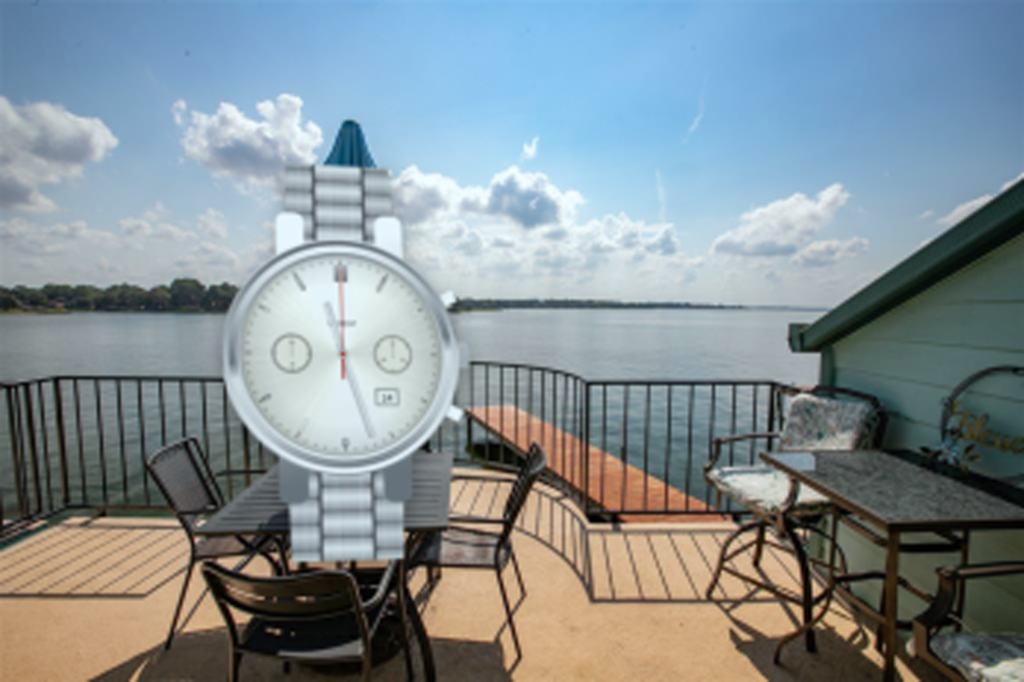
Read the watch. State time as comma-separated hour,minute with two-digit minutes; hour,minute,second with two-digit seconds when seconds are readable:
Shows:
11,27
